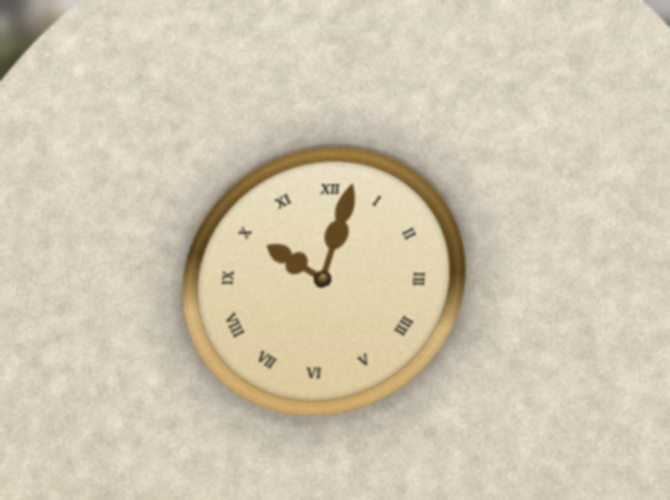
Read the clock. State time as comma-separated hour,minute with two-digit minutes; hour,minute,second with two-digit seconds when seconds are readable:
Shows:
10,02
